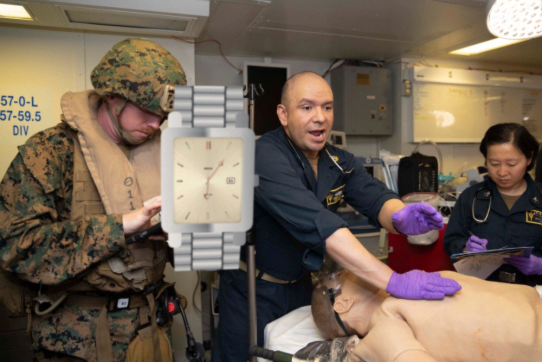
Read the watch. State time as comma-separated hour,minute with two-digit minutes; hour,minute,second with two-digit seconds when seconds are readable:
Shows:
6,06
